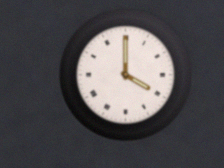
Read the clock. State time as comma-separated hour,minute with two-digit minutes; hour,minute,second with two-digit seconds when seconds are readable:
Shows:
4,00
